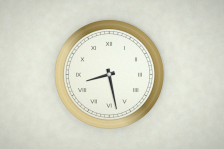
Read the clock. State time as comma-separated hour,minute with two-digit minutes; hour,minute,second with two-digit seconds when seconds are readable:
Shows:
8,28
